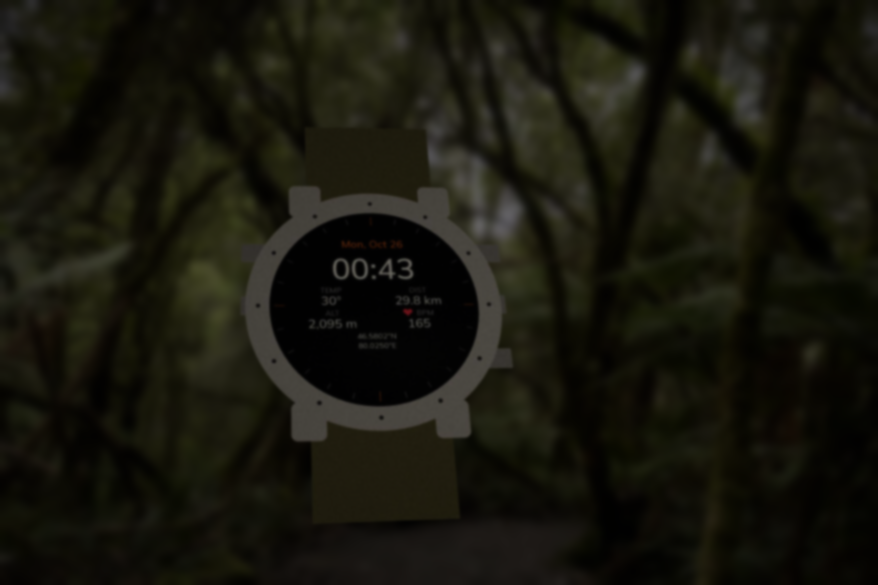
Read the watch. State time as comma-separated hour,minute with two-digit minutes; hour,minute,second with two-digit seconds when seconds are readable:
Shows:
0,43
